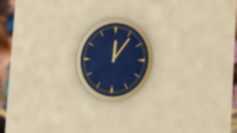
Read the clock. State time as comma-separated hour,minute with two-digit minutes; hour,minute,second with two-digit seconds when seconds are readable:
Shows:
12,06
